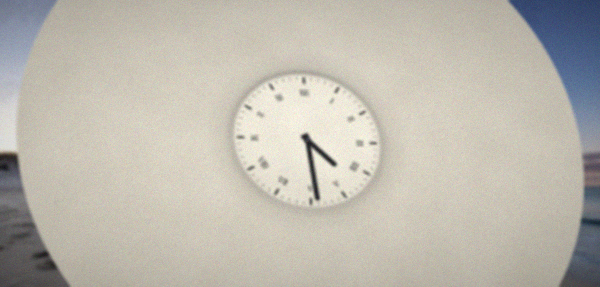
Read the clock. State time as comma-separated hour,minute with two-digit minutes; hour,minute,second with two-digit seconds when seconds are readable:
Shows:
4,29
